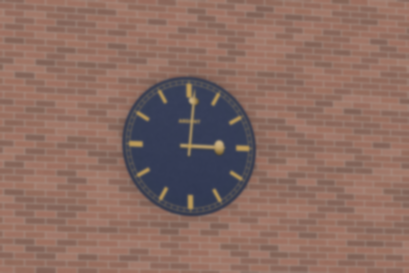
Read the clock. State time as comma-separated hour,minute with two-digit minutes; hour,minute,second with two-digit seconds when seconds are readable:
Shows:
3,01
